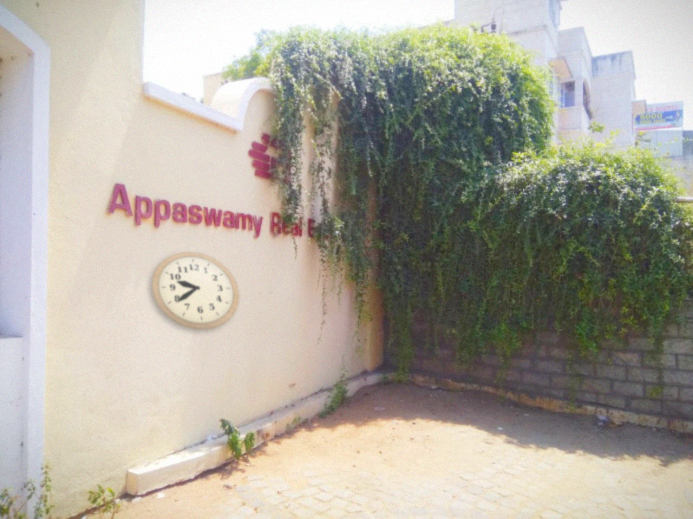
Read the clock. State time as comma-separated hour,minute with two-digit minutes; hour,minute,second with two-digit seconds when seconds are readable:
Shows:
9,39
